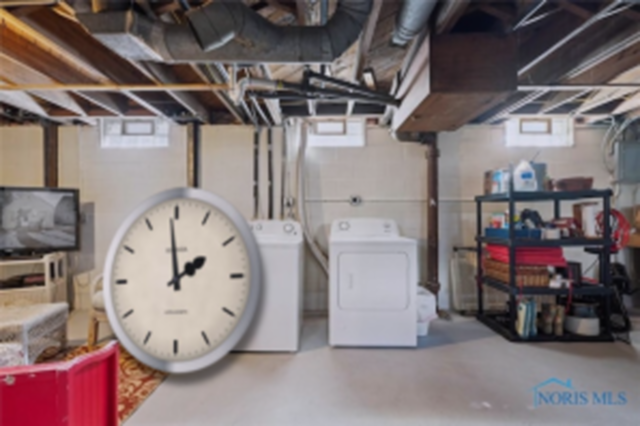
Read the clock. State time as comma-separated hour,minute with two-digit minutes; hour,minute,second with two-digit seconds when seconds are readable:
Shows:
1,59
